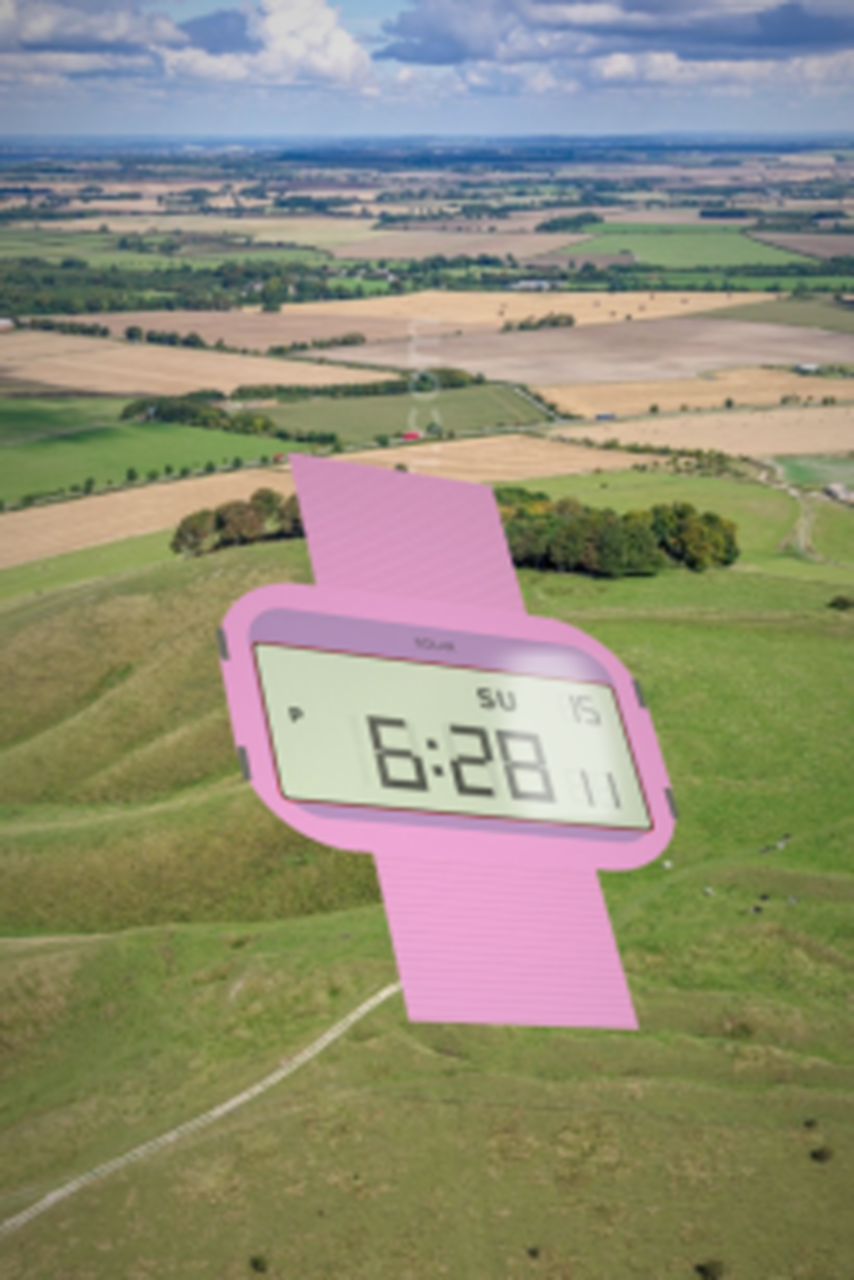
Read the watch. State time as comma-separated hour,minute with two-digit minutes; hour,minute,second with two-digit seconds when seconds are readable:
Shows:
6,28,11
